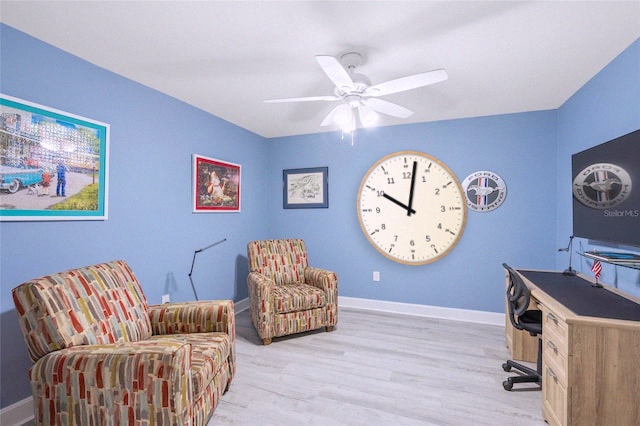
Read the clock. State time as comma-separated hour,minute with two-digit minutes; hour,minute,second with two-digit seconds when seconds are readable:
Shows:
10,02
